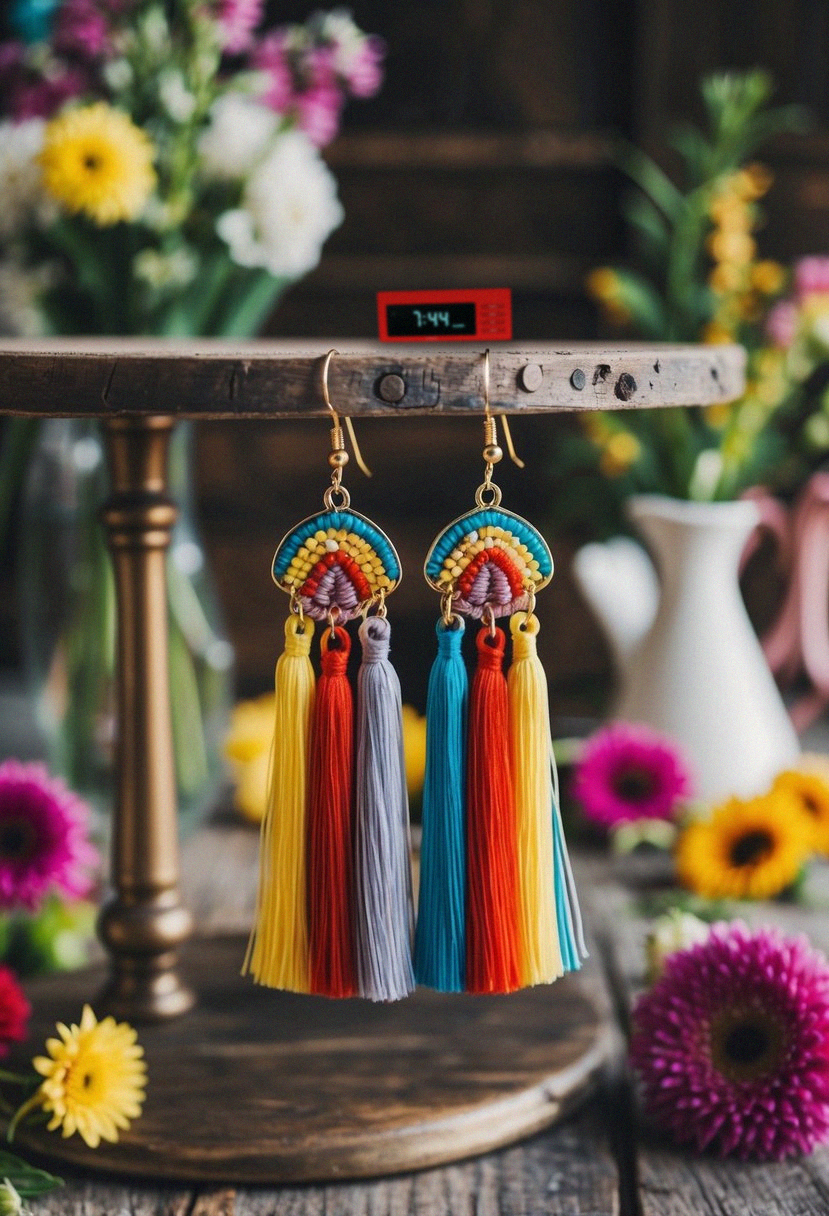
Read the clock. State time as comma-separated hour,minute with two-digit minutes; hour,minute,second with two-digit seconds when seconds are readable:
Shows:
7,44
